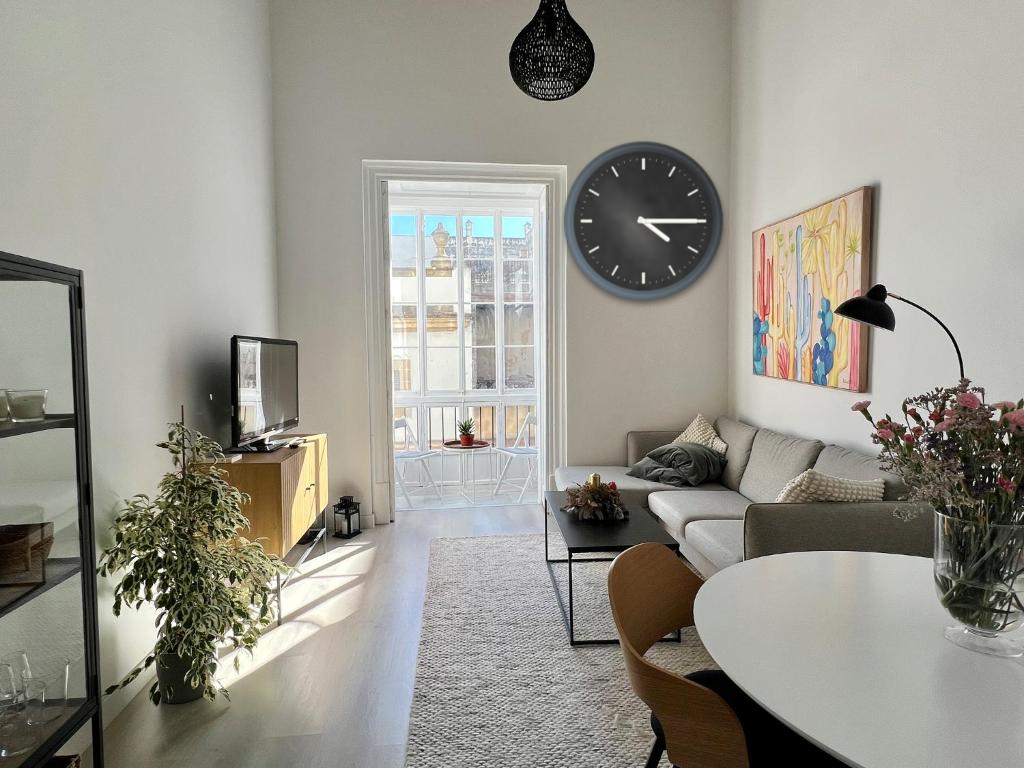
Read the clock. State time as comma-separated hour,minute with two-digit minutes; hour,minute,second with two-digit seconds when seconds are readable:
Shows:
4,15
